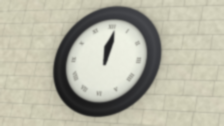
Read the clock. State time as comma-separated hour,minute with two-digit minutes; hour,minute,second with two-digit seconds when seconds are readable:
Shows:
12,01
